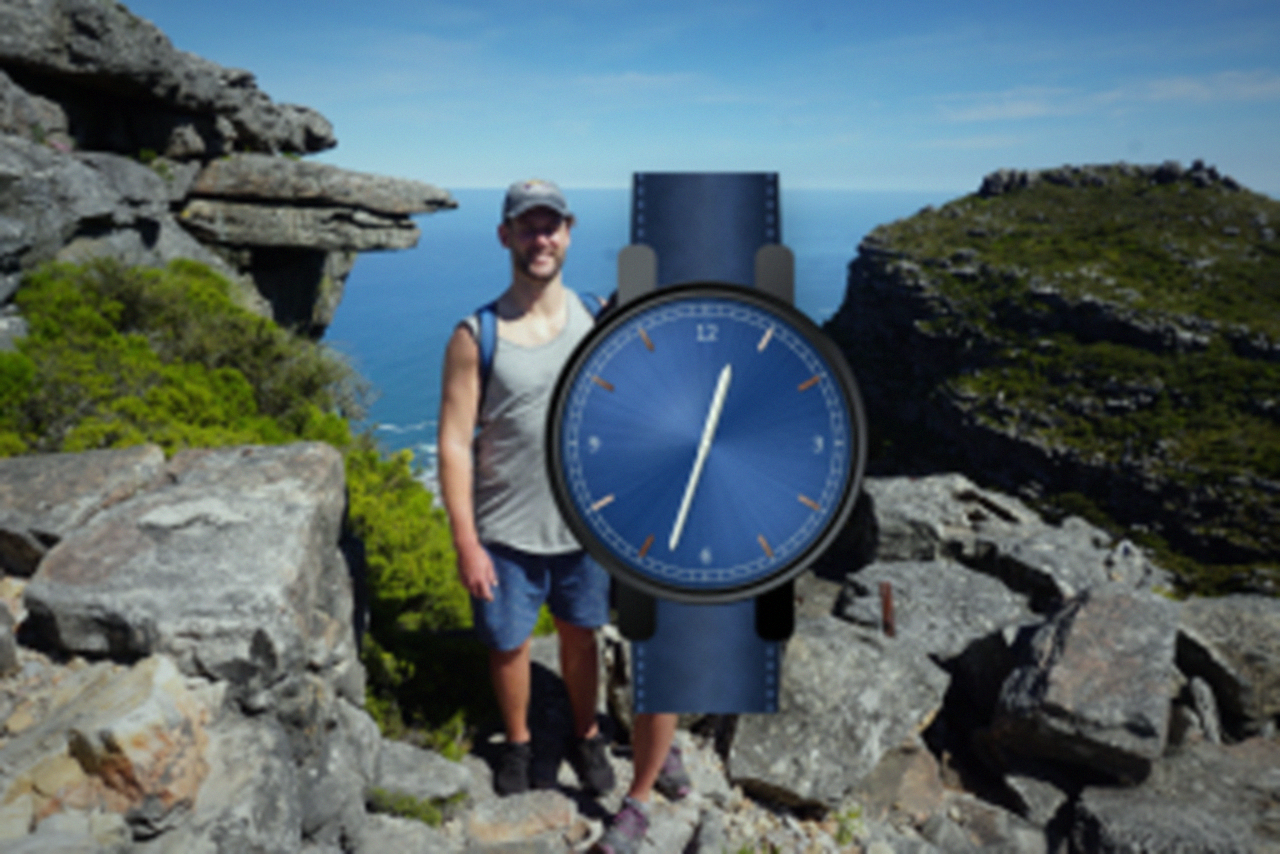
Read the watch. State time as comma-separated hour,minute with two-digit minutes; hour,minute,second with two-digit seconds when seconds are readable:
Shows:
12,33
